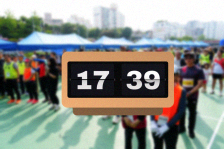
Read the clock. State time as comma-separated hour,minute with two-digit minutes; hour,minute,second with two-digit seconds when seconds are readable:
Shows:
17,39
